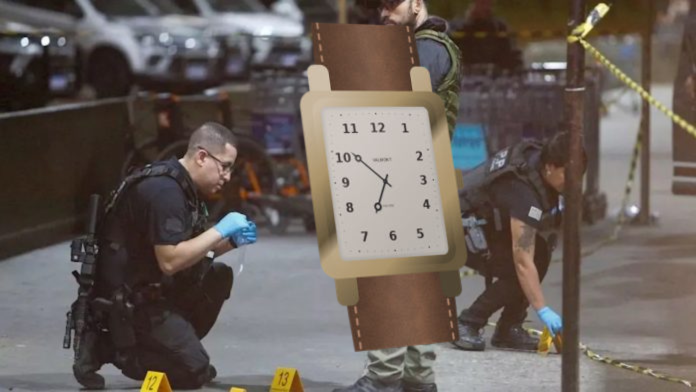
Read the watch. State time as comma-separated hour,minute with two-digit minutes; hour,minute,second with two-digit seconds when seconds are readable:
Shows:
6,52
